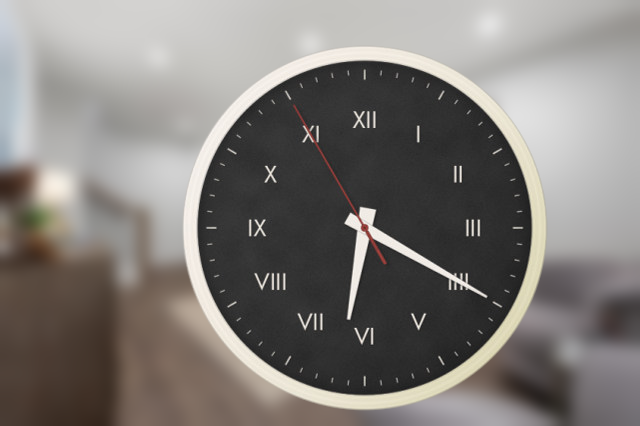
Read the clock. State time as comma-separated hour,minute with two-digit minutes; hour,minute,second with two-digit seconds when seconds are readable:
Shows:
6,19,55
